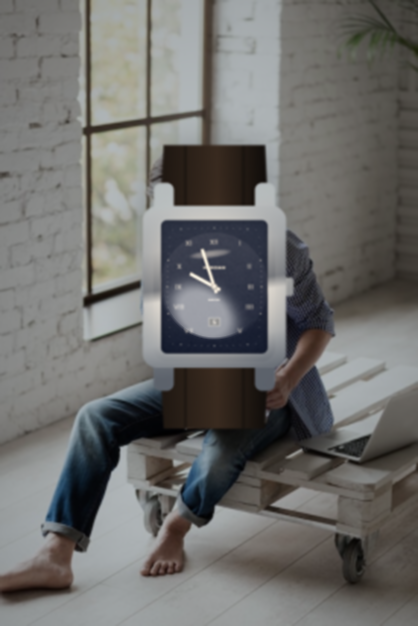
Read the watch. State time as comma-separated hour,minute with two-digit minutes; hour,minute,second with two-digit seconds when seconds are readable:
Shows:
9,57
